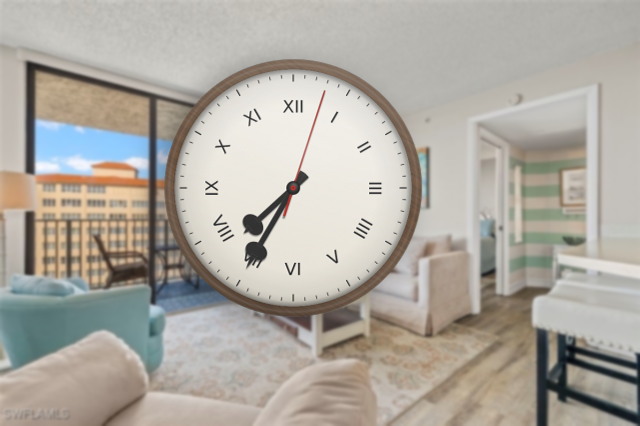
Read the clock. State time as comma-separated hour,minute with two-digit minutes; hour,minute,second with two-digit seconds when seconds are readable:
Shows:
7,35,03
